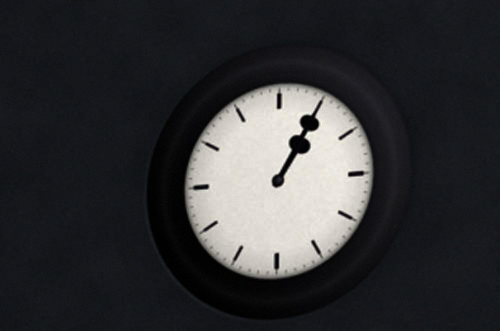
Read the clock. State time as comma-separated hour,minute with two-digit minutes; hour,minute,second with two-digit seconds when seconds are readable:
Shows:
1,05
